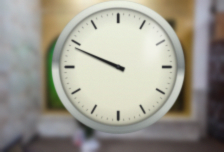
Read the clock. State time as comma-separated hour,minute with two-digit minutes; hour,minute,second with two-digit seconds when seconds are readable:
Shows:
9,49
